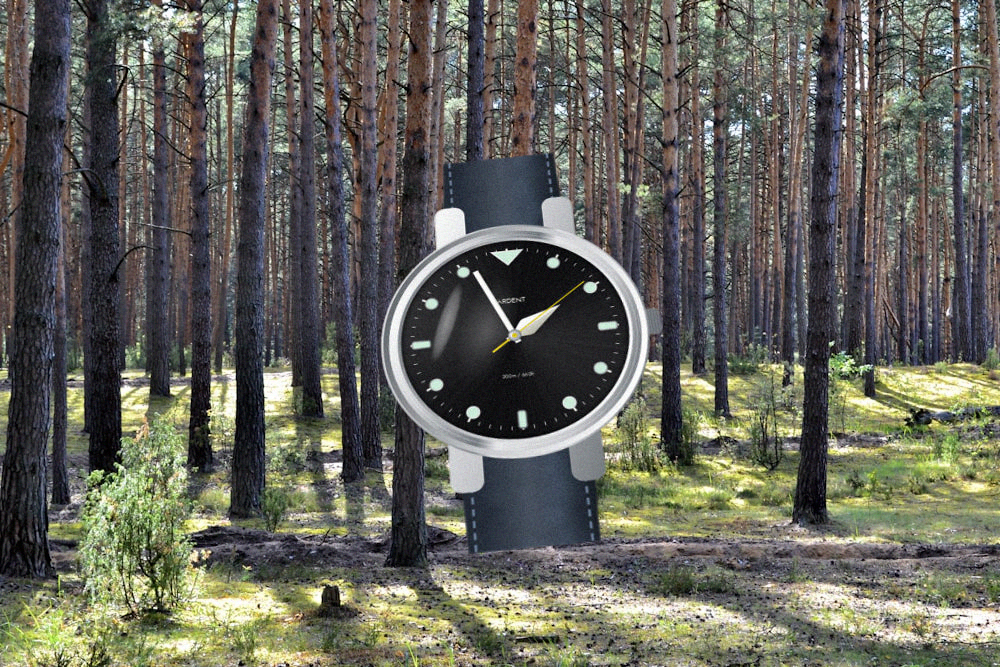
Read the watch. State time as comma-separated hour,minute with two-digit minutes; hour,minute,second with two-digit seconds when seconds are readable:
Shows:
1,56,09
